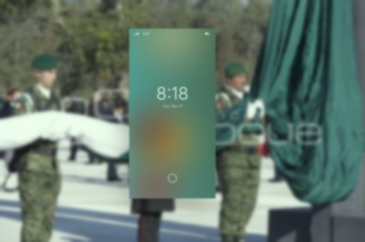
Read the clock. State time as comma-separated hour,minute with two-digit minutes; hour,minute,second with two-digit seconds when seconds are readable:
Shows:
8,18
